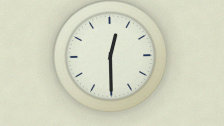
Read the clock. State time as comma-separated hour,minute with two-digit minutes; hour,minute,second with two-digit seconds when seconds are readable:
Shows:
12,30
